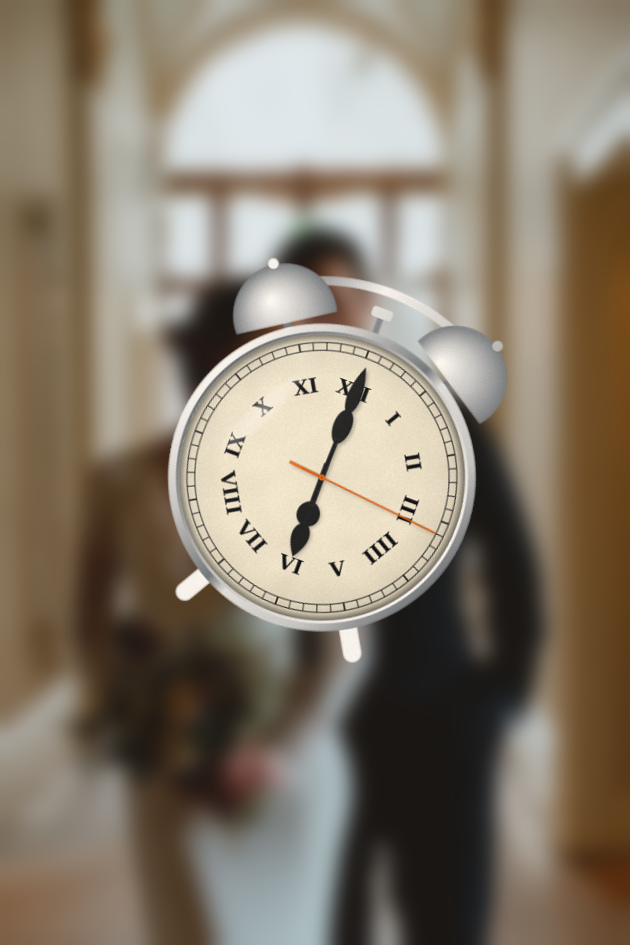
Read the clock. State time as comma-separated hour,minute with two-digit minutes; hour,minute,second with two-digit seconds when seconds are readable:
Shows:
6,00,16
